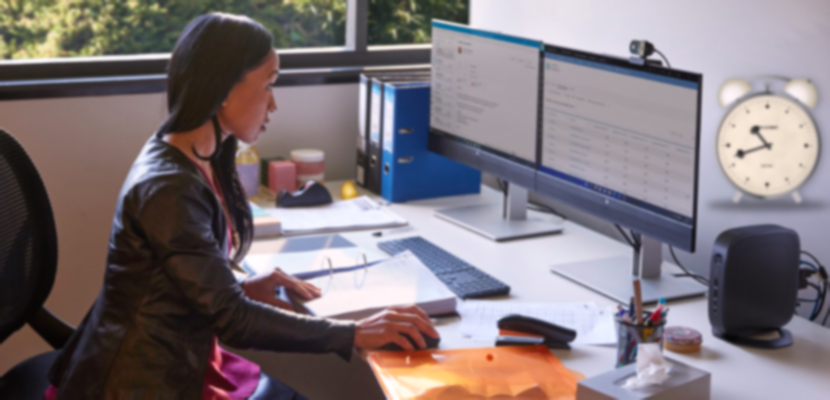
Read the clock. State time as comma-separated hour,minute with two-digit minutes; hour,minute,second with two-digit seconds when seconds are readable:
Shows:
10,42
